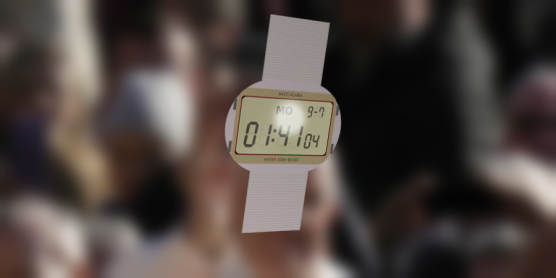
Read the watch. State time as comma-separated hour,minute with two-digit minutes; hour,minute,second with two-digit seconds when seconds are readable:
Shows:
1,41,04
